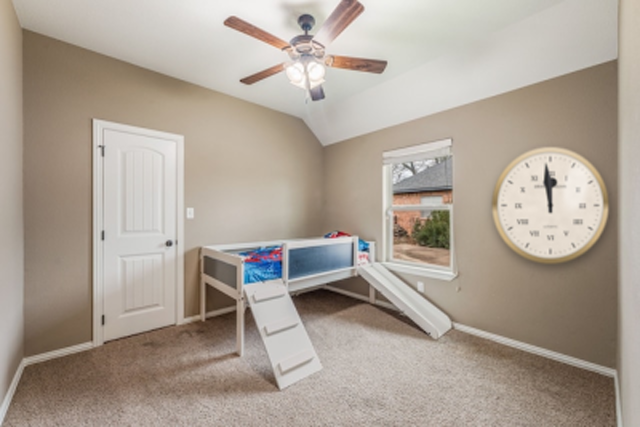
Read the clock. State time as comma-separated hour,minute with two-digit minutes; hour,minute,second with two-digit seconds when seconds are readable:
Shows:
11,59
